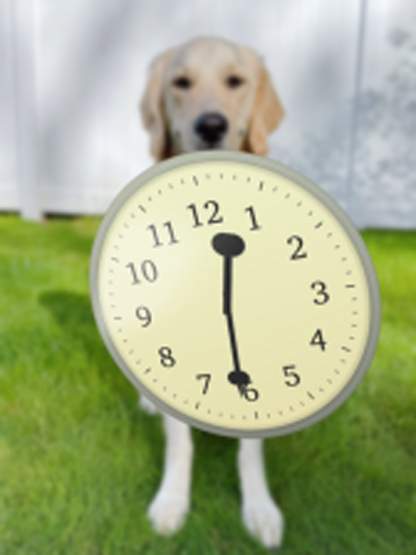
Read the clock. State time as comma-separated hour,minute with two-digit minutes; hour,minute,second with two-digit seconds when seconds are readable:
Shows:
12,31
